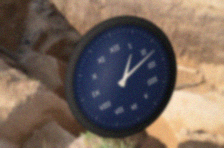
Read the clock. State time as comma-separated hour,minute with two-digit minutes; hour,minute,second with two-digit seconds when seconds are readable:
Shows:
1,12
